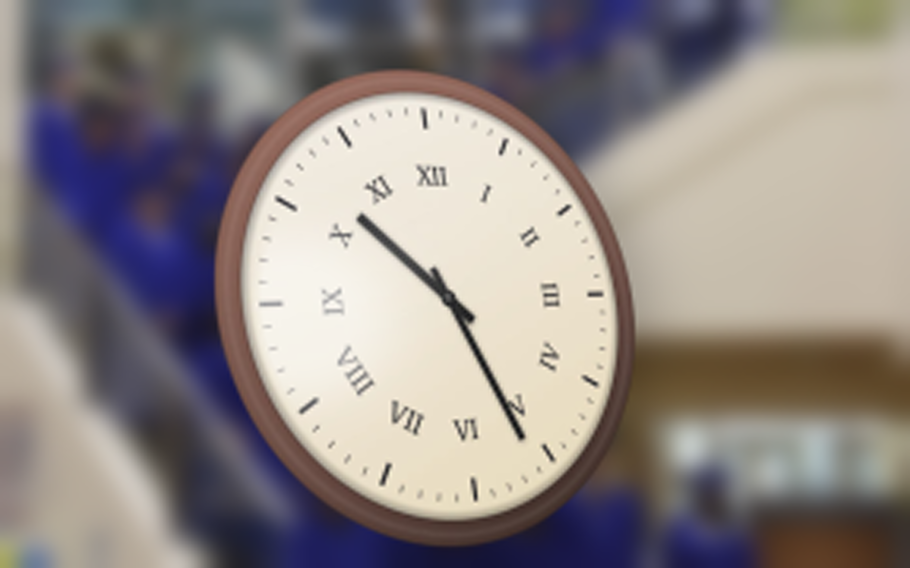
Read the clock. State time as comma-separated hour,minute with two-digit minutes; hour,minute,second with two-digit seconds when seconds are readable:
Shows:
10,26
